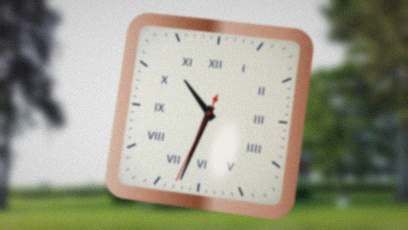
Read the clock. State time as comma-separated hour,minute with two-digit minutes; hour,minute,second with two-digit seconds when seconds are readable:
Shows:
10,32,33
